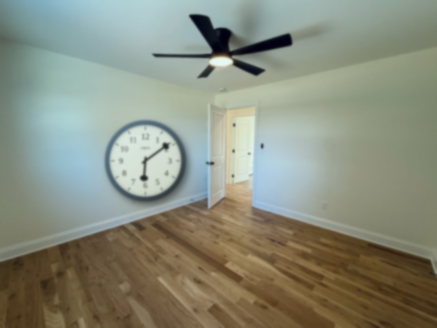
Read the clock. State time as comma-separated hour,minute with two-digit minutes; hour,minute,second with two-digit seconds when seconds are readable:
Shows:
6,09
